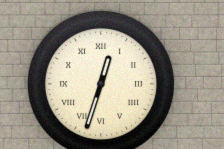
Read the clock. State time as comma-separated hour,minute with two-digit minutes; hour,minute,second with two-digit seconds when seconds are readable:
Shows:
12,33
